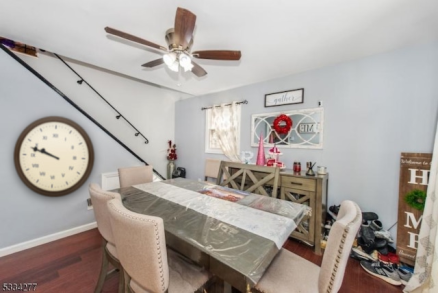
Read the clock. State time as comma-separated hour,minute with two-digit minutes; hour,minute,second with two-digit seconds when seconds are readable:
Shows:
9,48
